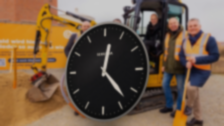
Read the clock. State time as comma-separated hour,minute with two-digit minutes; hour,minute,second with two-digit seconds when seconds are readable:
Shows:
12,23
